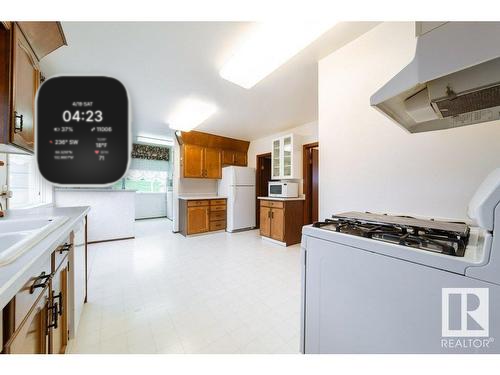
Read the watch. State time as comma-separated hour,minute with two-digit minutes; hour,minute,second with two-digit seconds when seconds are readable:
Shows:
4,23
